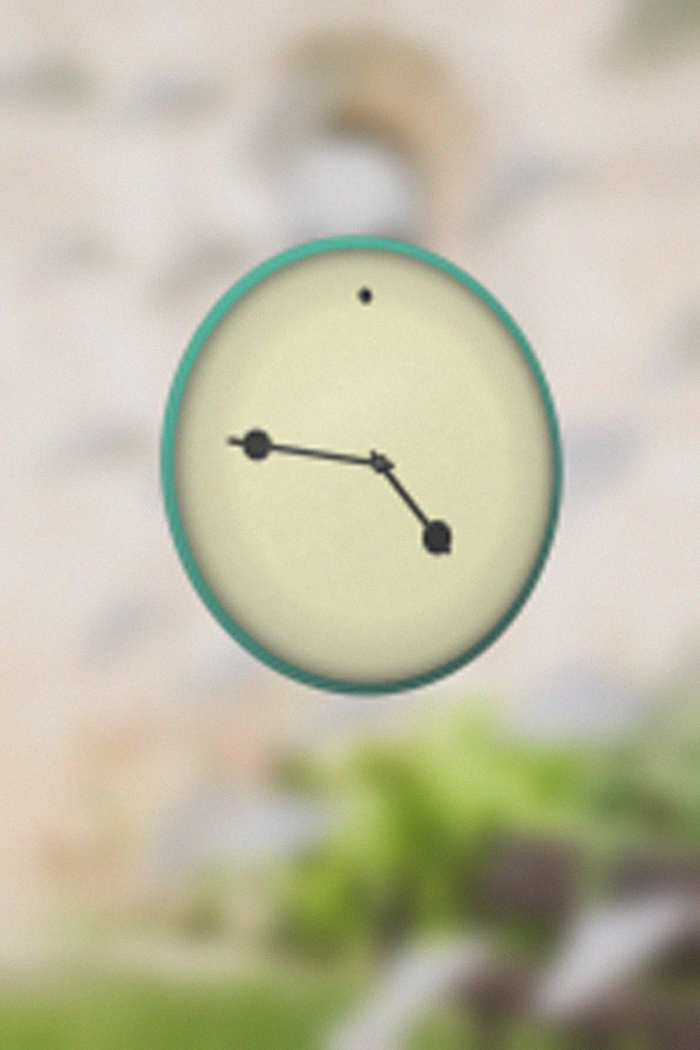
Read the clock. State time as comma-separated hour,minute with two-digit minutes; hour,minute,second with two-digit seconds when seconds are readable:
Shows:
4,47
